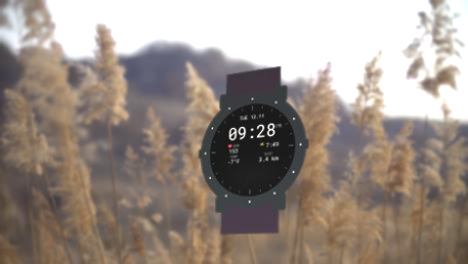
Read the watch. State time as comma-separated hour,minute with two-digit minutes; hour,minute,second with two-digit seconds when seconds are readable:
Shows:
9,28
